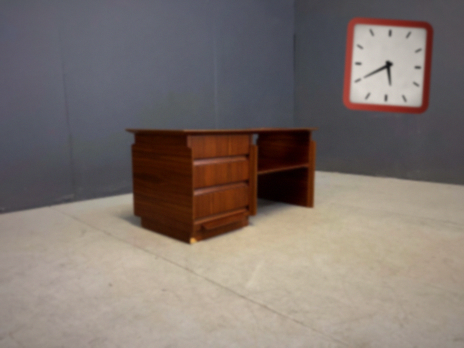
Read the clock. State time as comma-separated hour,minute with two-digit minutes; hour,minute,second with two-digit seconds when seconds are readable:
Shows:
5,40
